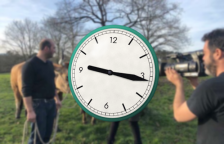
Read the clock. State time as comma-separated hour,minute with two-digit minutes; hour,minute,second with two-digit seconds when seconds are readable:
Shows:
9,16
